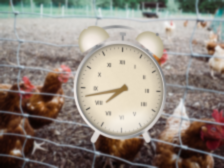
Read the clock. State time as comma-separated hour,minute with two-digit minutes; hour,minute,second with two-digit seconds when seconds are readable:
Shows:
7,43
